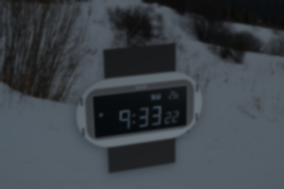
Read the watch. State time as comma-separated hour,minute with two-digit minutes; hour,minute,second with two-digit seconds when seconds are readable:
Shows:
9,33
